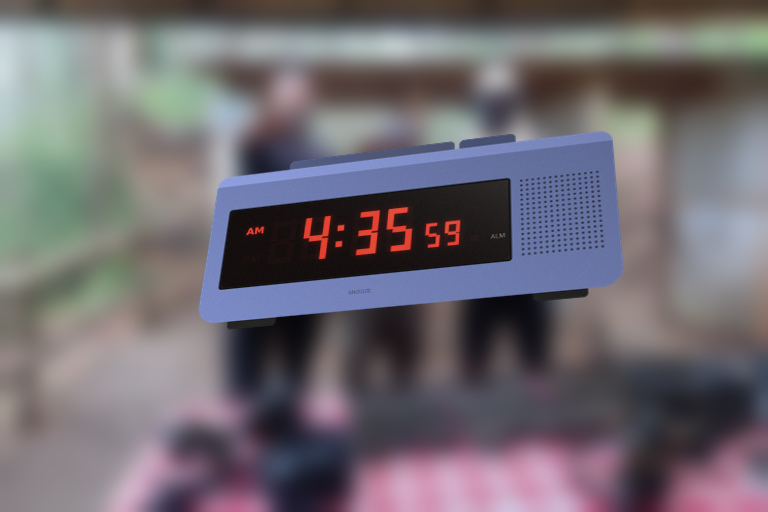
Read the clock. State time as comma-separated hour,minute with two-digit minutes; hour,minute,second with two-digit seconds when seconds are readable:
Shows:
4,35,59
